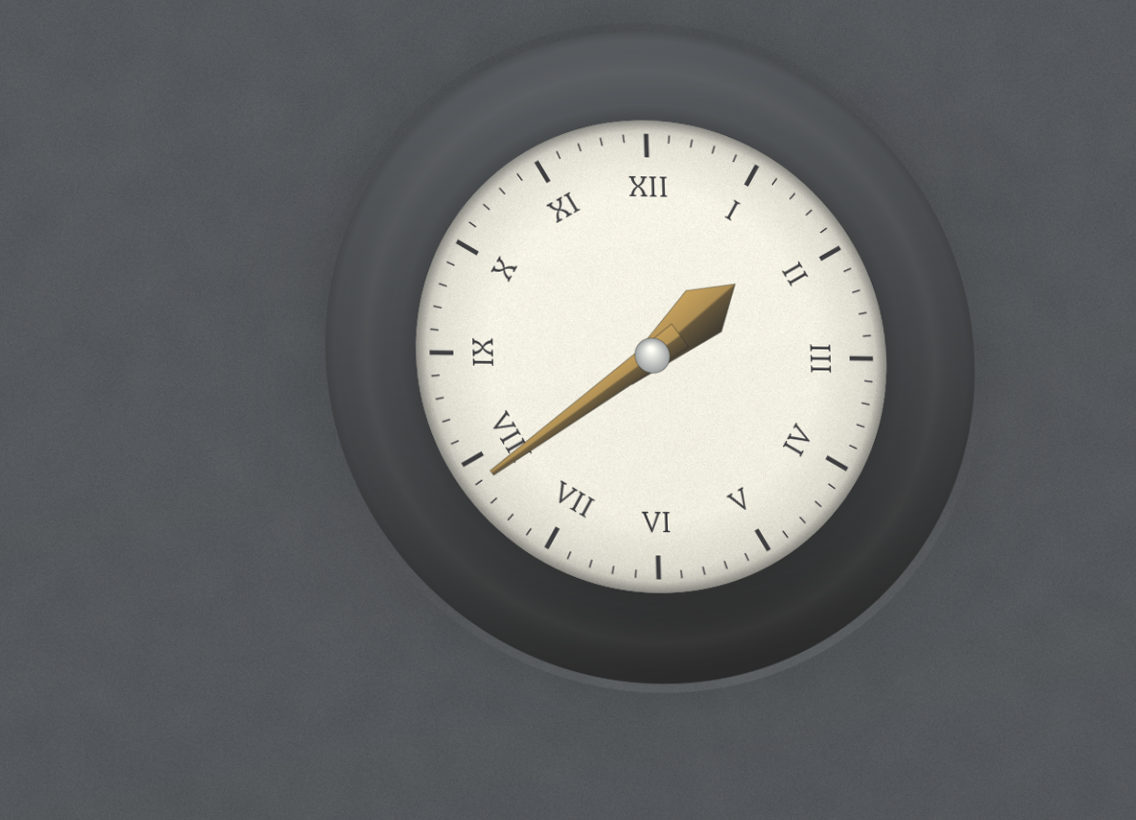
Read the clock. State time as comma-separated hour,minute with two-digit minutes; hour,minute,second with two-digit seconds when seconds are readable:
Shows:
1,39
